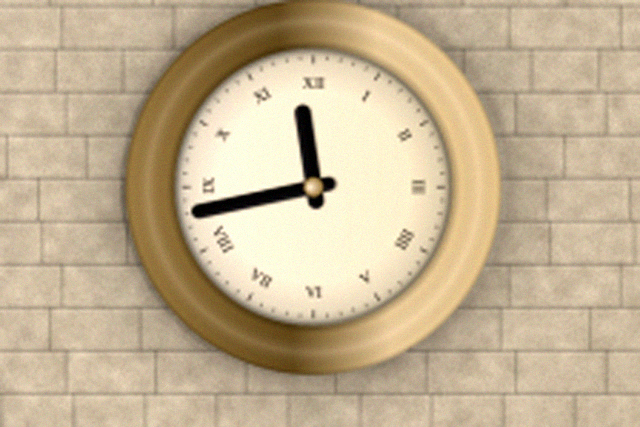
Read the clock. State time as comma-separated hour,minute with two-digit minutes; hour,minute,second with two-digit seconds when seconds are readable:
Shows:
11,43
